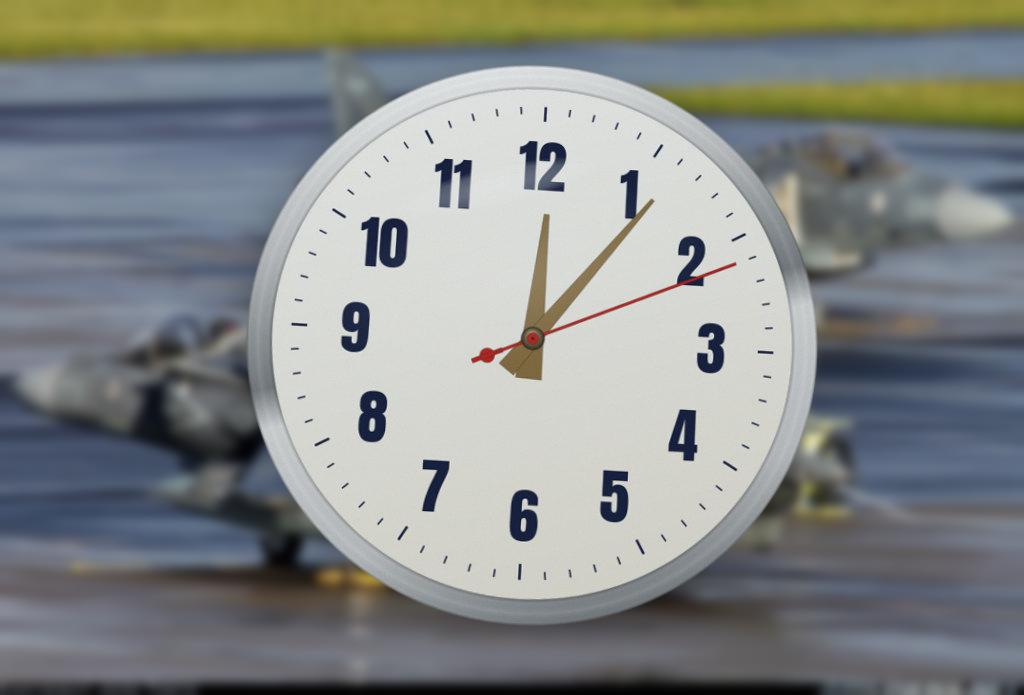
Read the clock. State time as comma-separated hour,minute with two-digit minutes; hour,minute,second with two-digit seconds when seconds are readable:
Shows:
12,06,11
